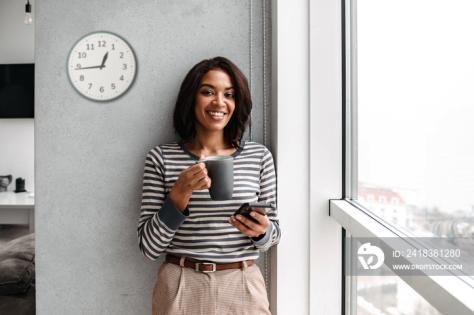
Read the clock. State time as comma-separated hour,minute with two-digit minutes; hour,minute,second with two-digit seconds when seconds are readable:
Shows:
12,44
